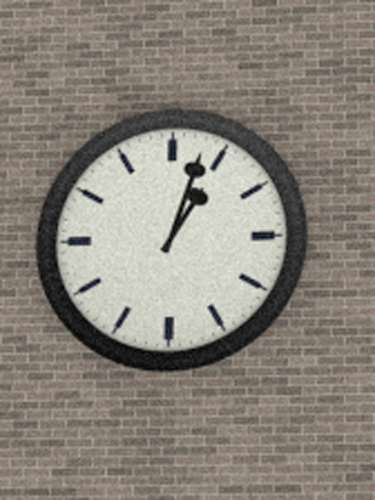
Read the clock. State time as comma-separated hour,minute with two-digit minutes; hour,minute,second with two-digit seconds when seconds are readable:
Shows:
1,03
